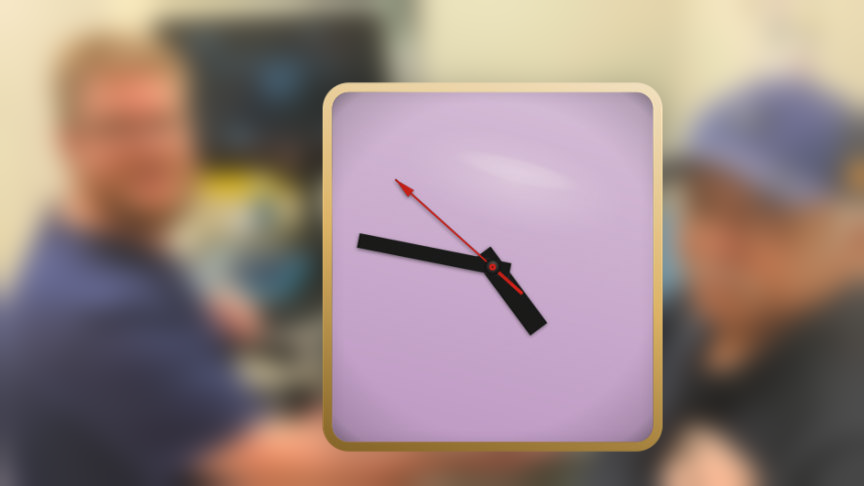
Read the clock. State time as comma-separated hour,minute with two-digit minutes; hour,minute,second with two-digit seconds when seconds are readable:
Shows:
4,46,52
